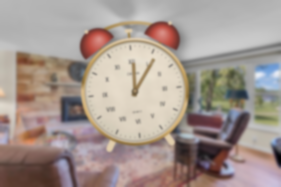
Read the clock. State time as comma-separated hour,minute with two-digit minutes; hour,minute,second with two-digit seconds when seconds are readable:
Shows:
12,06
